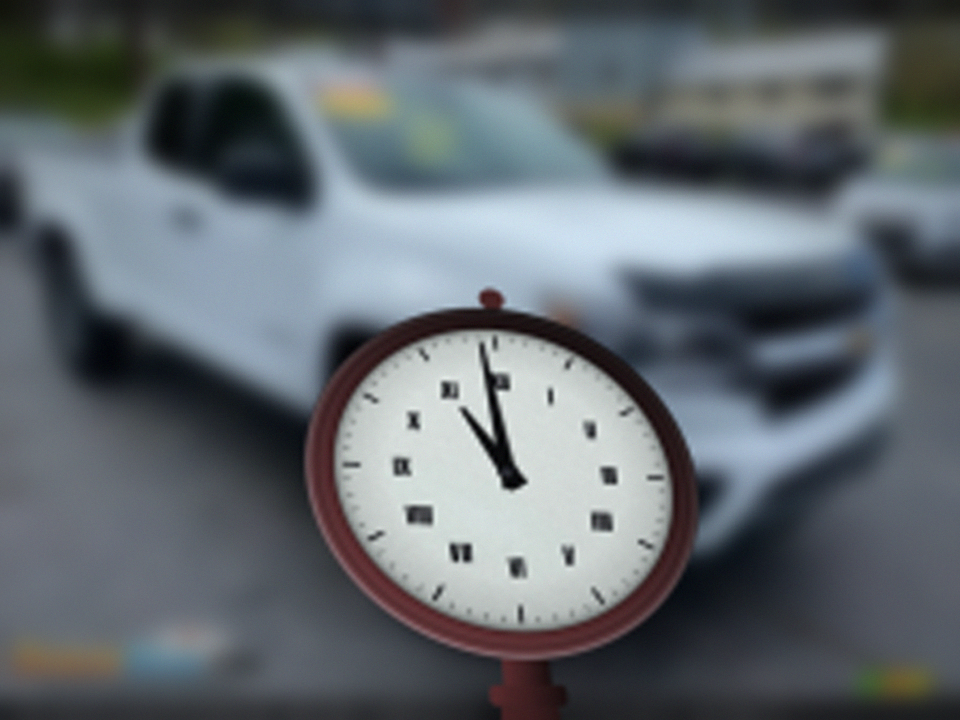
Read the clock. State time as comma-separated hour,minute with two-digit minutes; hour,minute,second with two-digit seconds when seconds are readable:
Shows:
10,59
